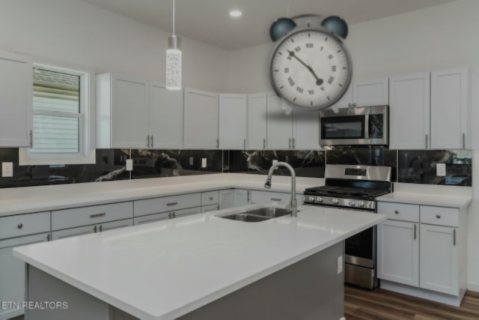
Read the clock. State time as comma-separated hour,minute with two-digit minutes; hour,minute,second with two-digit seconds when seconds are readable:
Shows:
4,52
